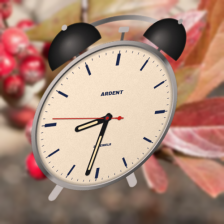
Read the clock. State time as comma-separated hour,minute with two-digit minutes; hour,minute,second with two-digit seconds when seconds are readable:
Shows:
8,31,46
